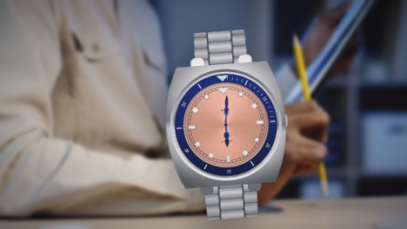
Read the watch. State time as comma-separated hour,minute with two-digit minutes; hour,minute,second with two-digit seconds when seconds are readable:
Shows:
6,01
